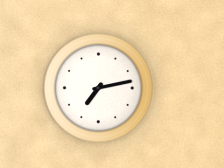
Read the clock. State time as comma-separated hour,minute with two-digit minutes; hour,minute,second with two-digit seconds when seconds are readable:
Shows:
7,13
